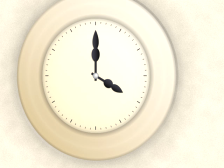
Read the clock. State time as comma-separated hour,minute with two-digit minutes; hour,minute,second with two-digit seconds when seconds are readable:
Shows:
4,00
